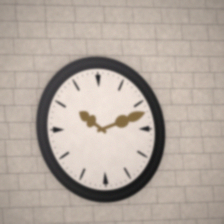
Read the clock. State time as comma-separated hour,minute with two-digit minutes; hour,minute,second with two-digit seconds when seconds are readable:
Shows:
10,12
